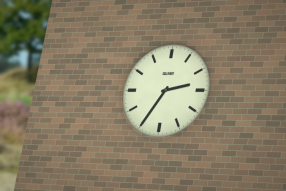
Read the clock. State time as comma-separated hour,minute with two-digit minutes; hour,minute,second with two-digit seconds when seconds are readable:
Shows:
2,35
